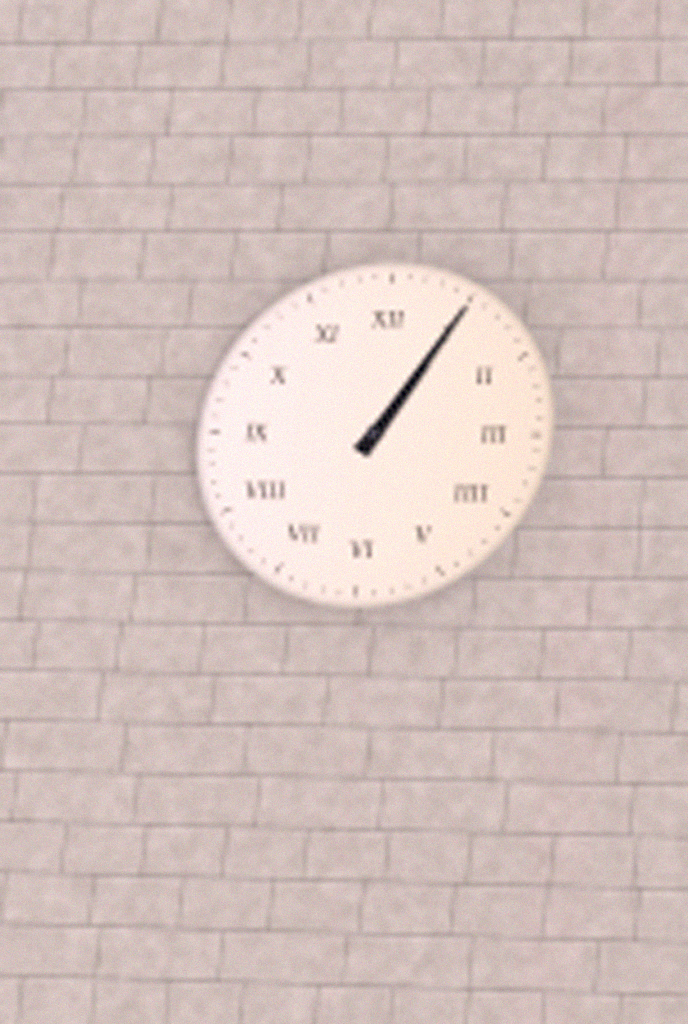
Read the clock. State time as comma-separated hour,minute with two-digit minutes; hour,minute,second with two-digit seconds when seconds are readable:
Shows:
1,05
